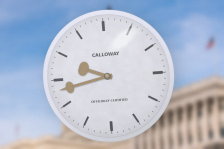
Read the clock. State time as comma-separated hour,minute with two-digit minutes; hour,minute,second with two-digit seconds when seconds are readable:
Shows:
9,43
